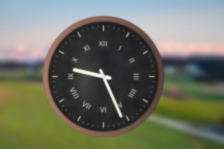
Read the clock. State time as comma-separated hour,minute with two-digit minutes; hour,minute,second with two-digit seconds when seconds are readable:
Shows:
9,26
